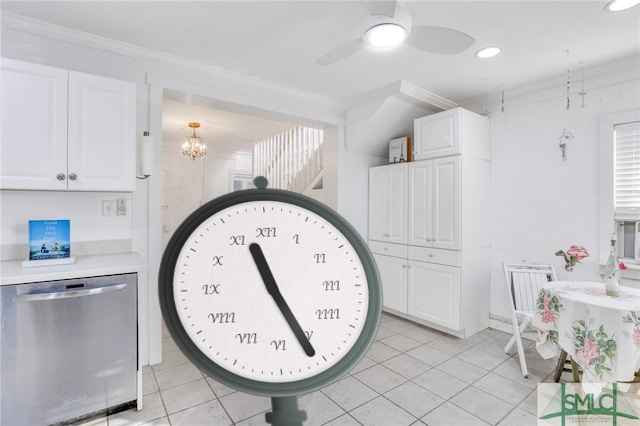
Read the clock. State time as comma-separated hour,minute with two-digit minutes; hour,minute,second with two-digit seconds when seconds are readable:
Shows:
11,26
